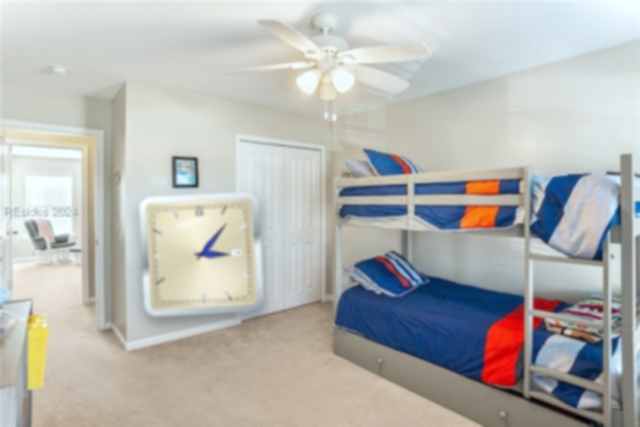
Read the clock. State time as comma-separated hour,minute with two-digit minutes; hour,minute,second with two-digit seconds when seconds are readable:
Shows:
3,07
